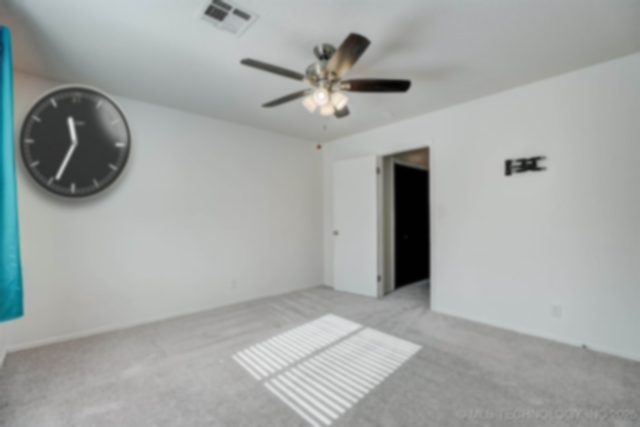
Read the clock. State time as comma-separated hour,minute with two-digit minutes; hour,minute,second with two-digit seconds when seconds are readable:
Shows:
11,34
